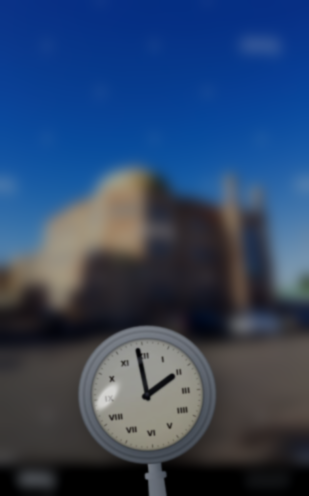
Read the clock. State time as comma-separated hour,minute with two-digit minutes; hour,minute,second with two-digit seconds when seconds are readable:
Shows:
1,59
